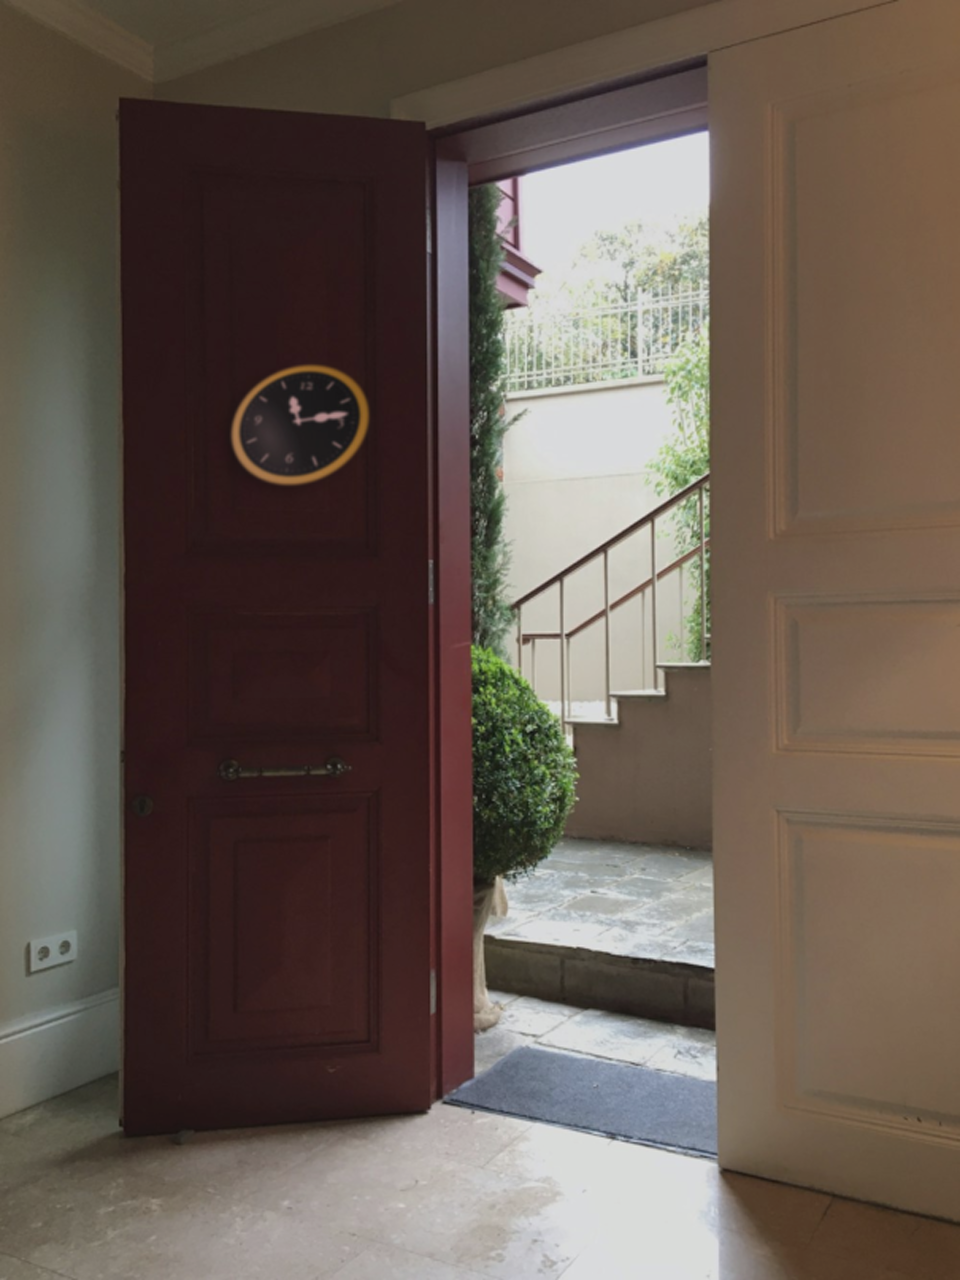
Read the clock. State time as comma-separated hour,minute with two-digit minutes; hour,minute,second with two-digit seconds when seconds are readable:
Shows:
11,13
